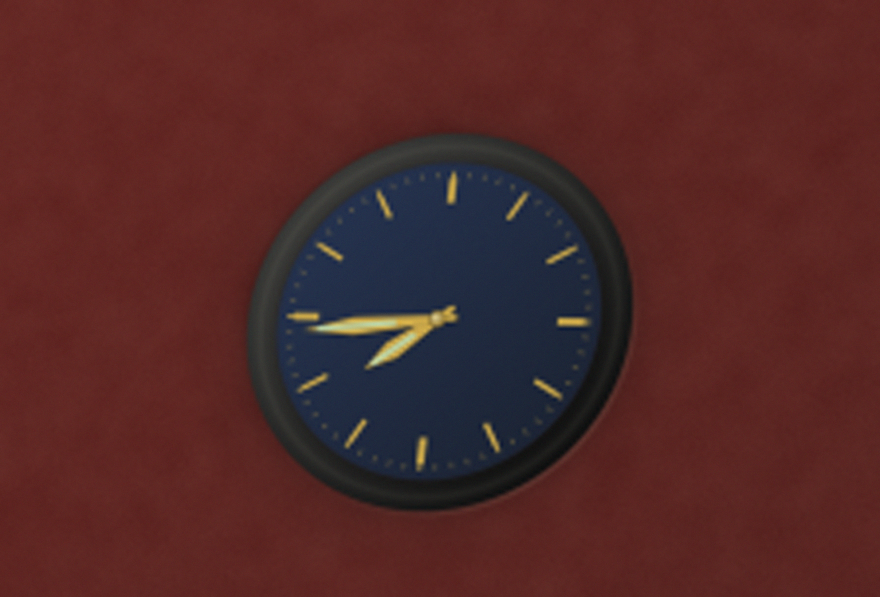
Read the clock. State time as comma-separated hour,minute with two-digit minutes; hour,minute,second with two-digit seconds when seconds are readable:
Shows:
7,44
